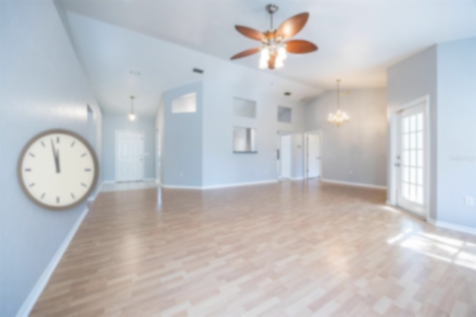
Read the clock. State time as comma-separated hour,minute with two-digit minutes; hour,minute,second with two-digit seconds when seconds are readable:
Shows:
11,58
